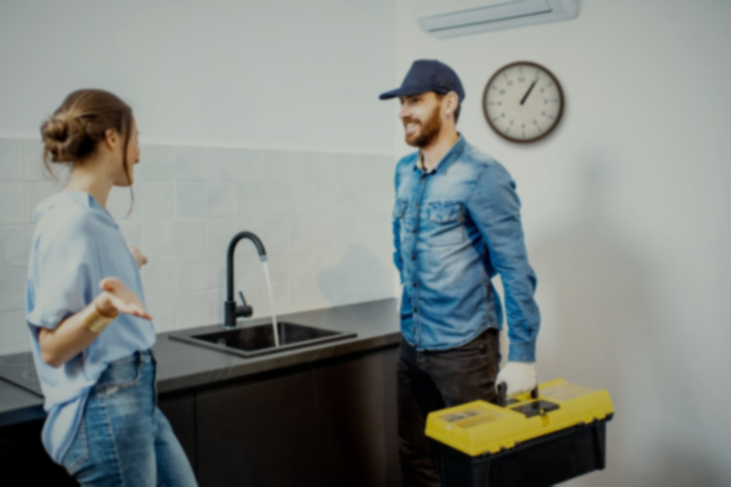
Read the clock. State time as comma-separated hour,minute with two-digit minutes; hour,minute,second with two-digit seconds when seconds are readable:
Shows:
1,06
